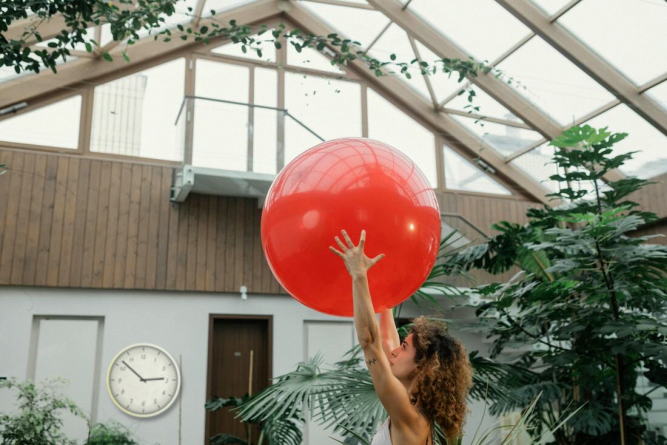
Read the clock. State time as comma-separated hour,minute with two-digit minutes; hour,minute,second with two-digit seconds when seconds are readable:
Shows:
2,52
